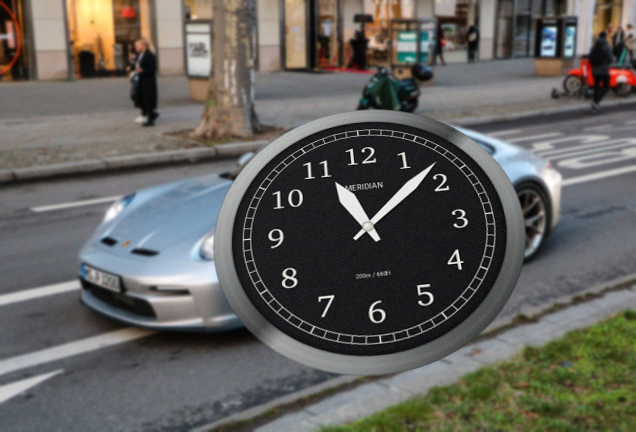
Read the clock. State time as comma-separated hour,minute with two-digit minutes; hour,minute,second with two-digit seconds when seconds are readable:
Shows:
11,08
